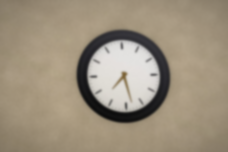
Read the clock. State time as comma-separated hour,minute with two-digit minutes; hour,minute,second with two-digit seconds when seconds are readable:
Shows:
7,28
